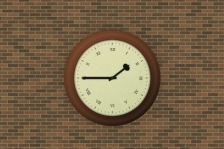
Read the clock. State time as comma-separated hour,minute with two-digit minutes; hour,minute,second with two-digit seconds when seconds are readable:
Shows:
1,45
